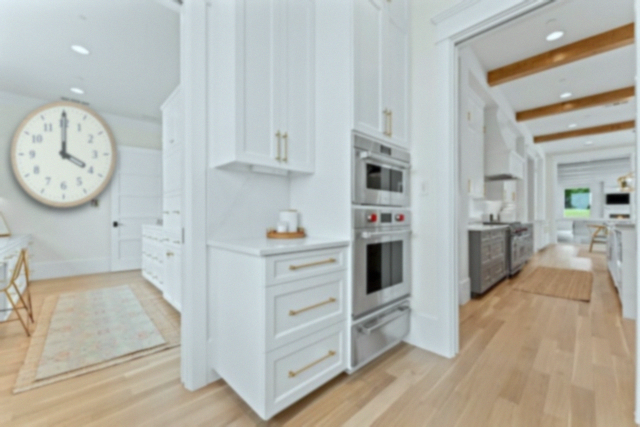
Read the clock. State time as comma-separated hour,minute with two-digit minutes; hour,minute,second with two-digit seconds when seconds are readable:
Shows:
4,00
